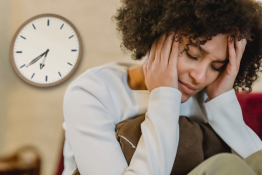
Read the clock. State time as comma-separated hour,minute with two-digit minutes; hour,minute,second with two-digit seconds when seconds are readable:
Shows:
6,39
